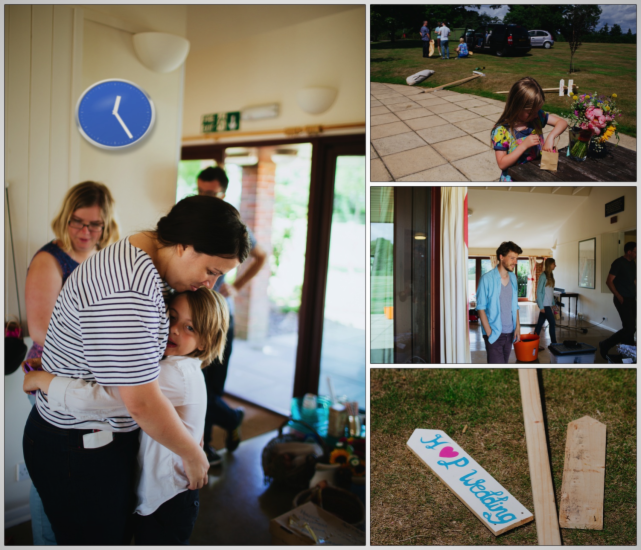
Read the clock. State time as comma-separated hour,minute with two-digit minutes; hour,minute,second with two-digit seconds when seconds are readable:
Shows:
12,25
